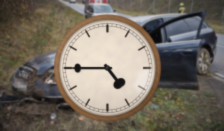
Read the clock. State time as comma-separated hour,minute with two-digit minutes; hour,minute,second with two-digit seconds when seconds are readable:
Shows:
4,45
